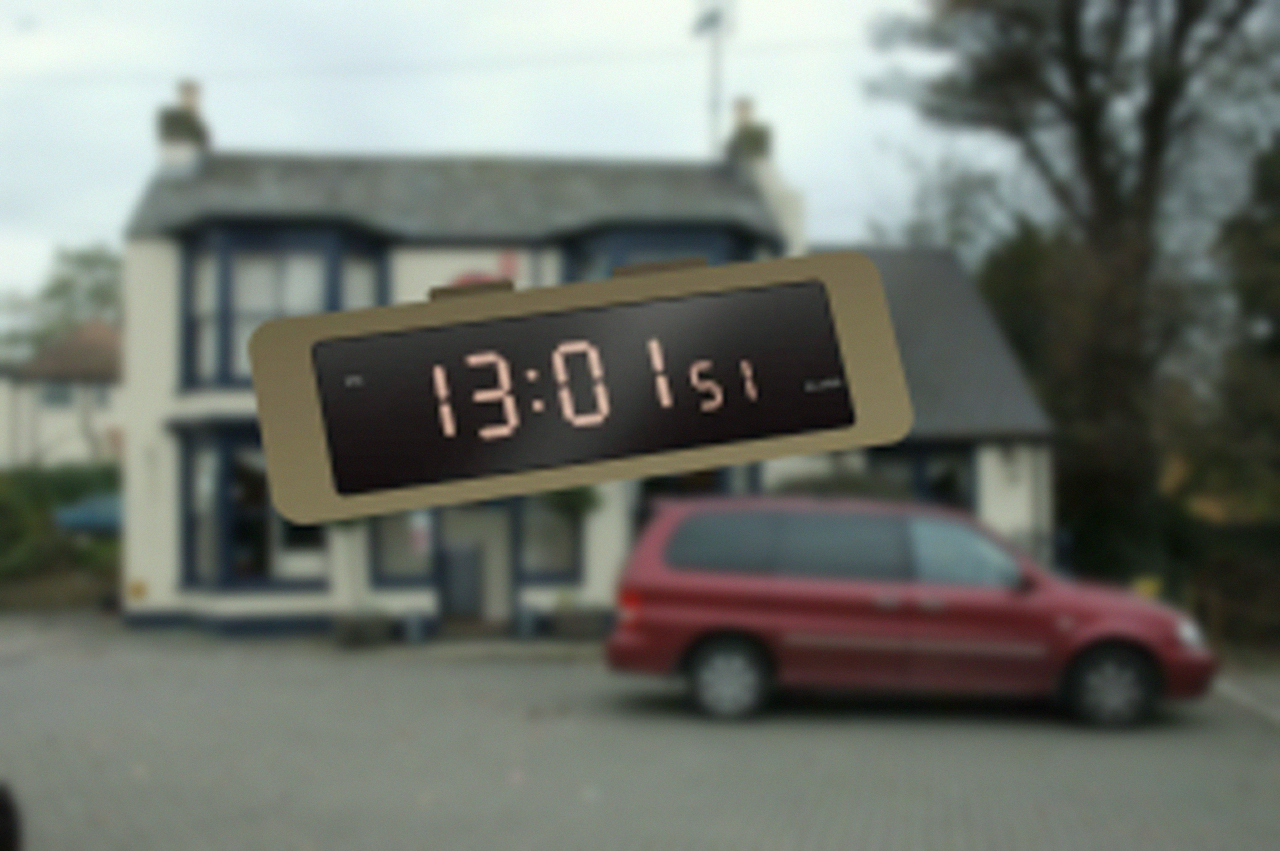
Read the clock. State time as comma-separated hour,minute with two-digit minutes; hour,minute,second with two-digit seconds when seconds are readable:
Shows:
13,01,51
